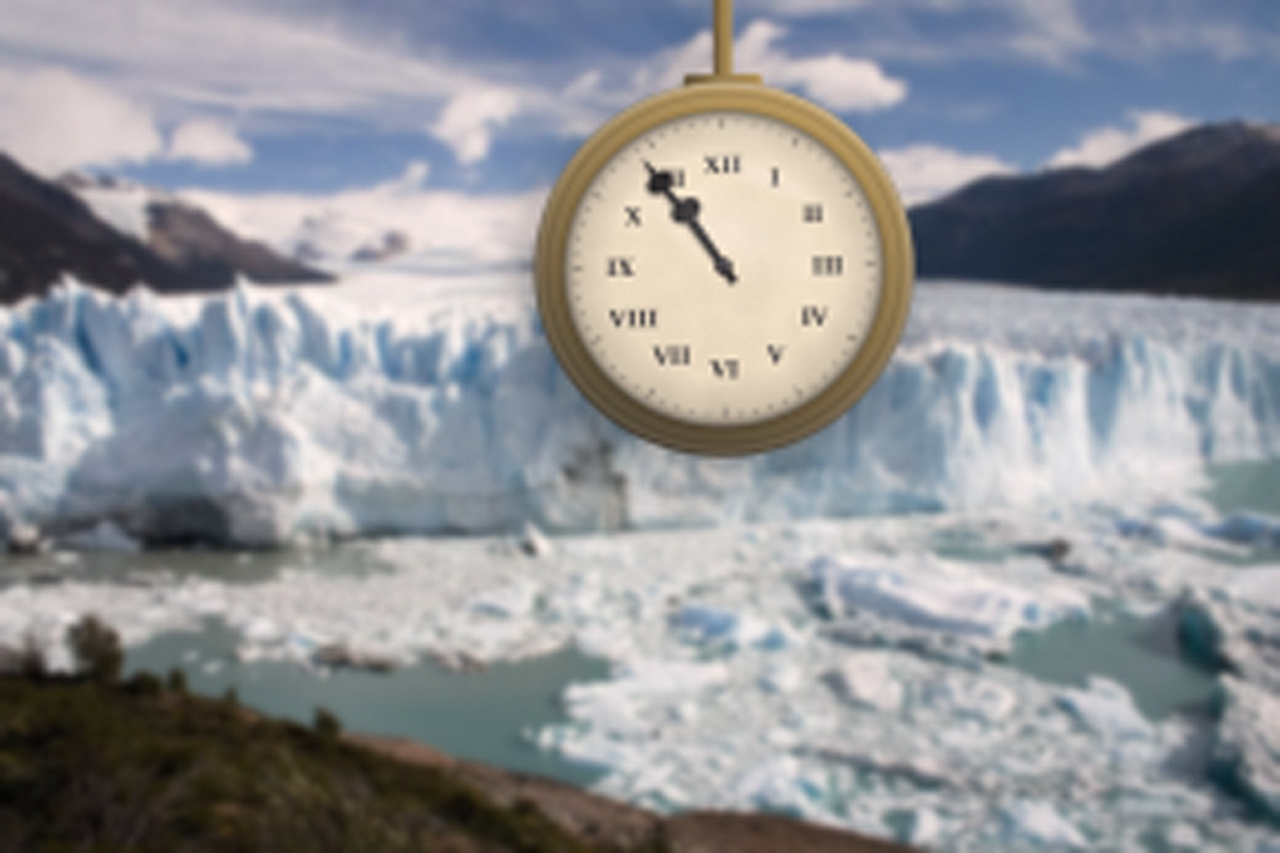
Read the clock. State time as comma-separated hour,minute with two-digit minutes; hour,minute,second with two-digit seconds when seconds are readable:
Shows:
10,54
